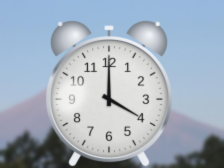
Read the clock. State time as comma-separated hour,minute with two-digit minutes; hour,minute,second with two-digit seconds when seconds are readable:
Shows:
4,00
